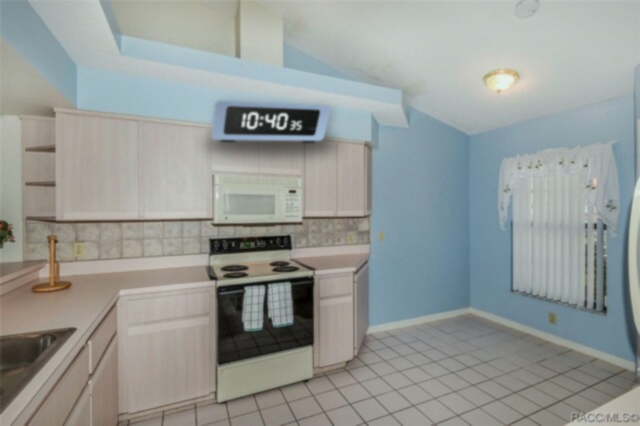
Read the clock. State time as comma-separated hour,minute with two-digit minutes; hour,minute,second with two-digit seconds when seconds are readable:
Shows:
10,40
